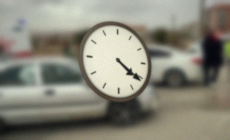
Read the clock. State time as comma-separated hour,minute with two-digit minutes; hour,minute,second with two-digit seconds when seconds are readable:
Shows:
4,21
